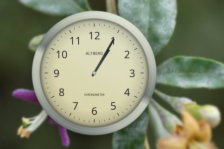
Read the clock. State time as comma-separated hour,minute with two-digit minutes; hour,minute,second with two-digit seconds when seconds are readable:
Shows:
1,05
